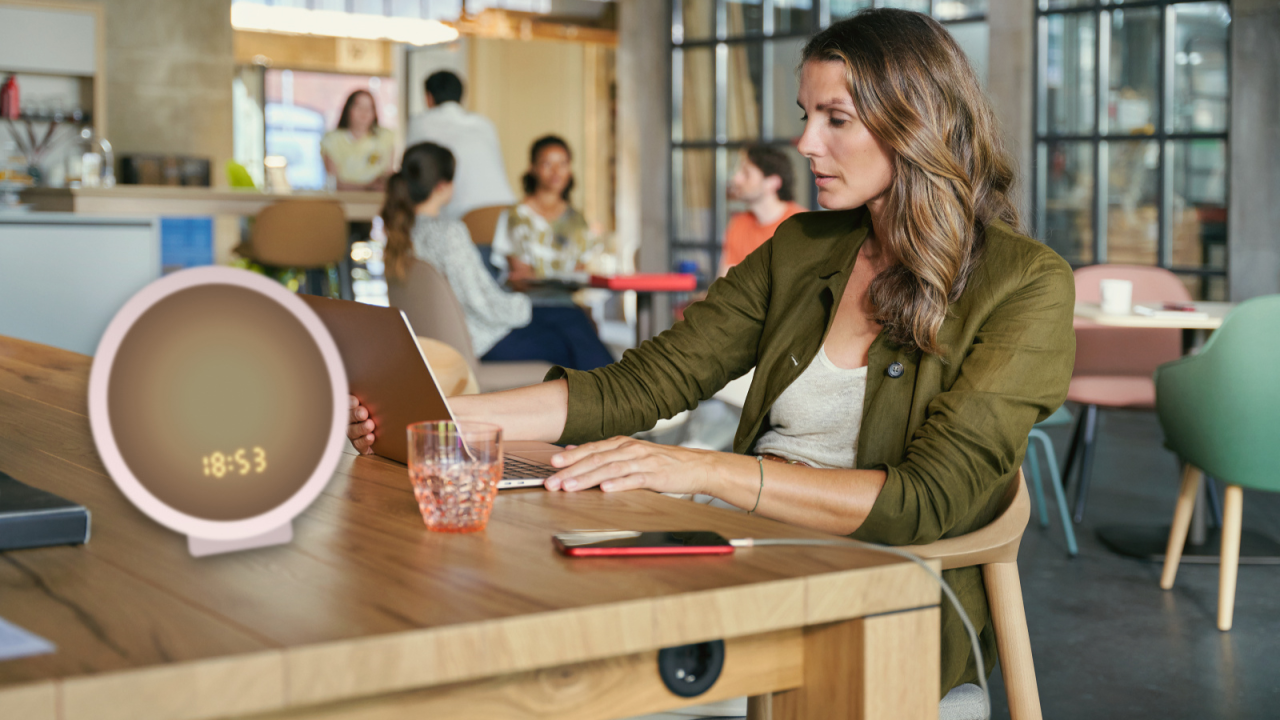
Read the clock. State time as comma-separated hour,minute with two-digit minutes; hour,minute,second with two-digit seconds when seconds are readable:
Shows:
18,53
